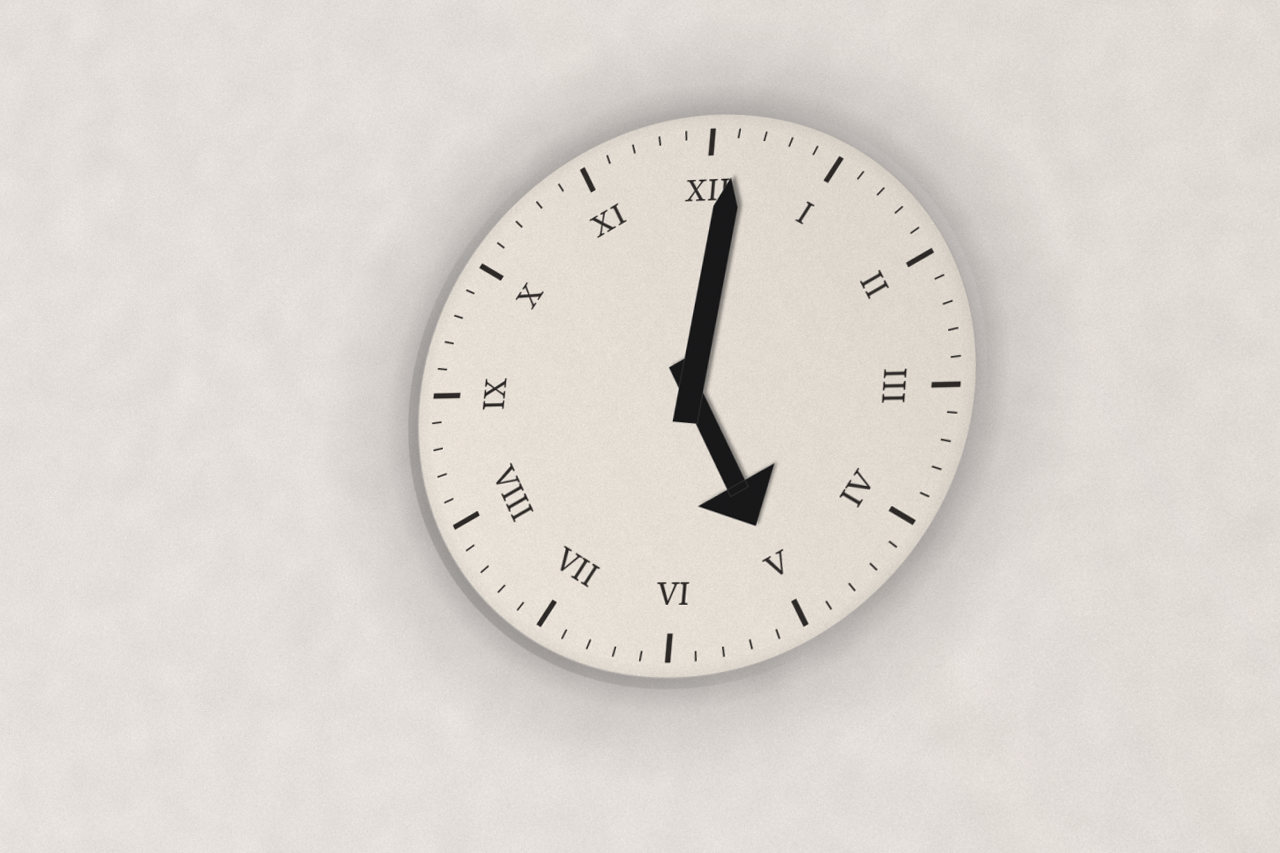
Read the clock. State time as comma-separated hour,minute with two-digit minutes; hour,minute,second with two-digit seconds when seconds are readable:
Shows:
5,01
